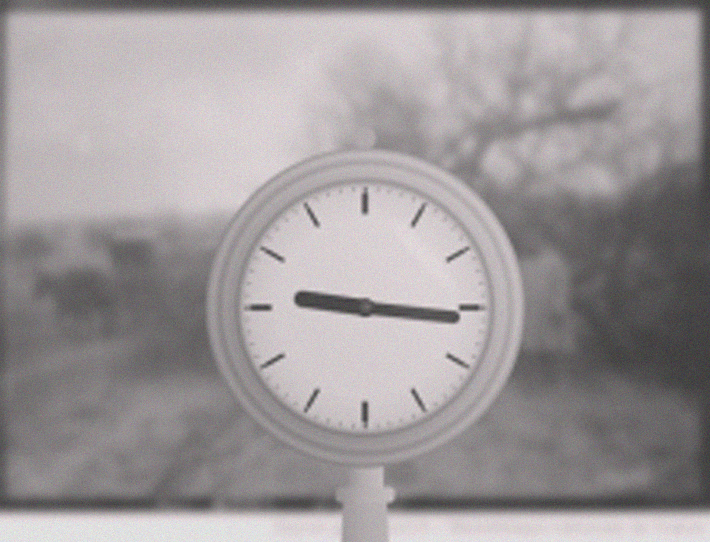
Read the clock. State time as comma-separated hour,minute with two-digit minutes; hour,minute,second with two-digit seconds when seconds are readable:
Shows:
9,16
